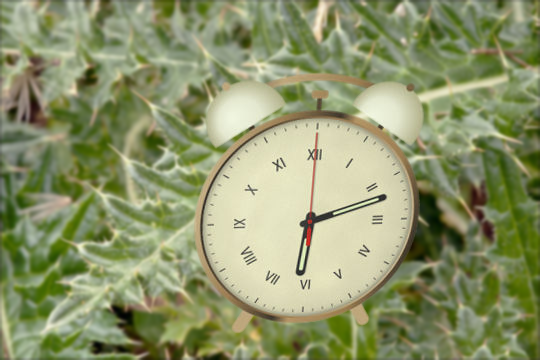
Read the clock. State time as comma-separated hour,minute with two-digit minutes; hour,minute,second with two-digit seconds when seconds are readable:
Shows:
6,12,00
